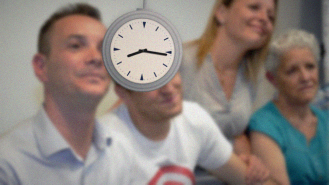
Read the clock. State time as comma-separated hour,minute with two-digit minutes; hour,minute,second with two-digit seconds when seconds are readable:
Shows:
8,16
